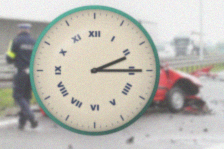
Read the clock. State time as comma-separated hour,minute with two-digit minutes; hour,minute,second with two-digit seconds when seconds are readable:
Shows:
2,15
